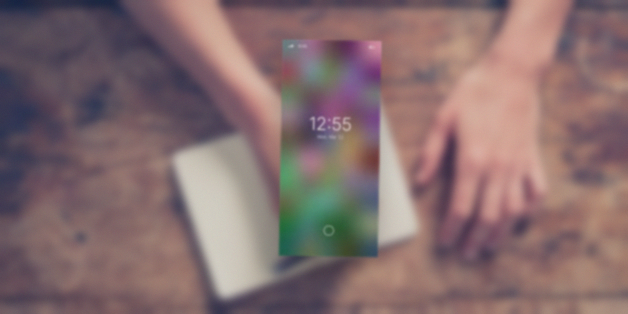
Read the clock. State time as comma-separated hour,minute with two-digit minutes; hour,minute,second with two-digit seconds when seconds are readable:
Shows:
12,55
